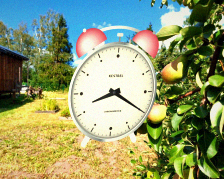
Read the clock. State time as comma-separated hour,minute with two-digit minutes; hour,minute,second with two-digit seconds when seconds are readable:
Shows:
8,20
